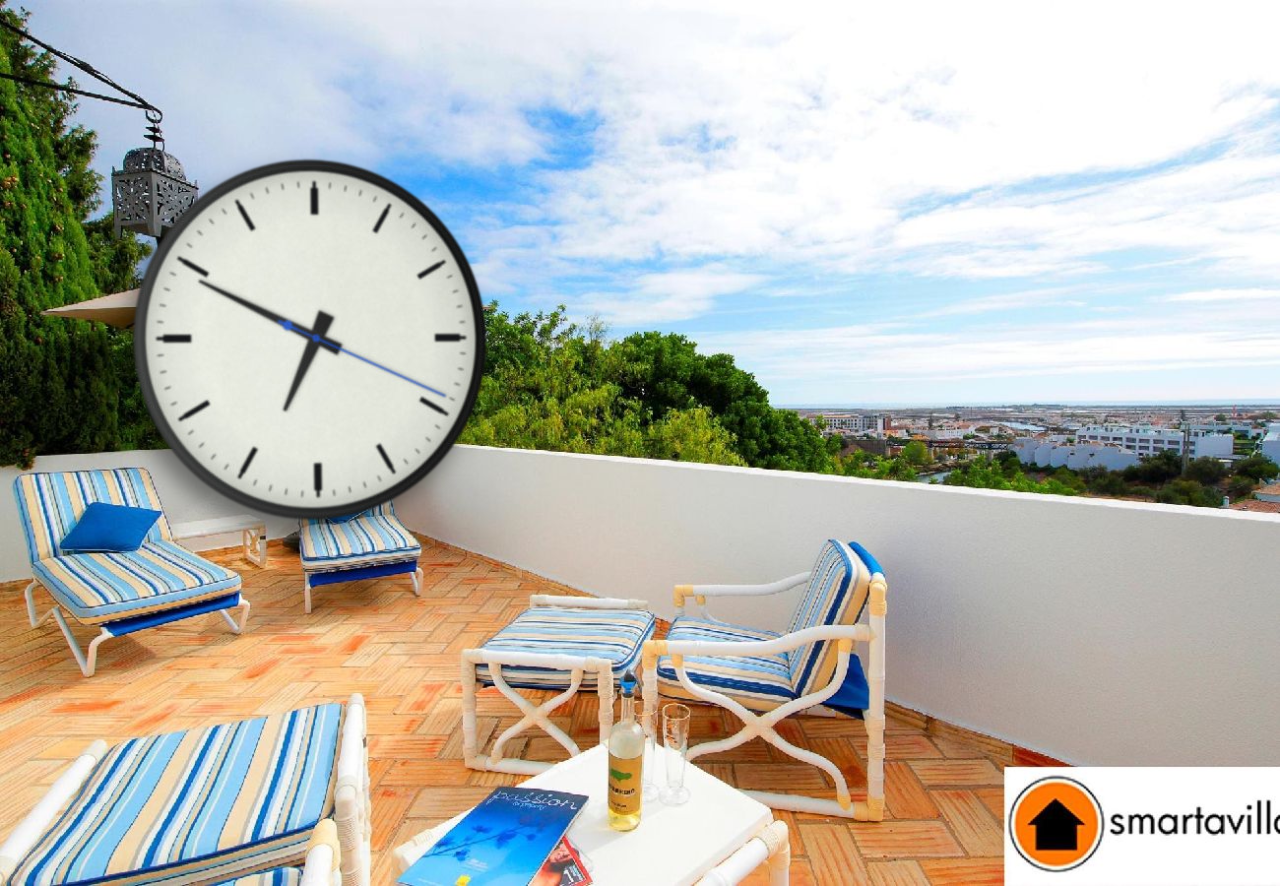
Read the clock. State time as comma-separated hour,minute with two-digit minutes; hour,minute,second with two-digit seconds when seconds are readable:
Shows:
6,49,19
